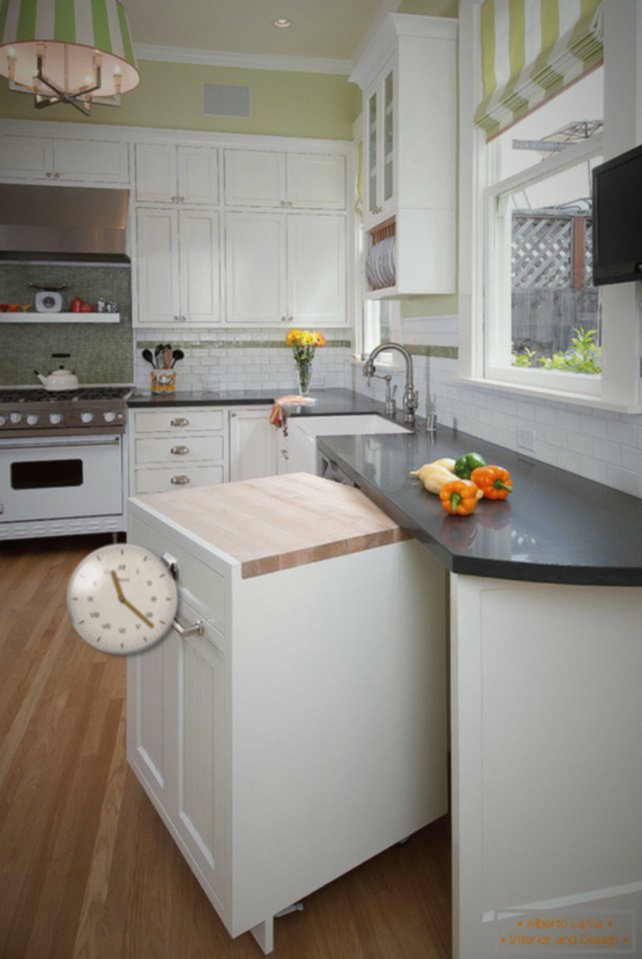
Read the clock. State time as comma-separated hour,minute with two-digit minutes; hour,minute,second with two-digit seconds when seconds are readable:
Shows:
11,22
